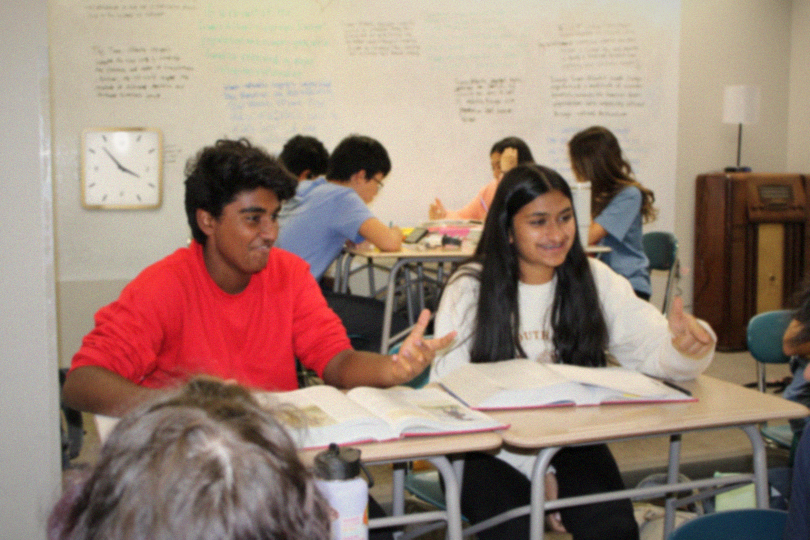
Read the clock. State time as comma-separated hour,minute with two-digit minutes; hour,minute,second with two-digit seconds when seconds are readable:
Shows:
3,53
